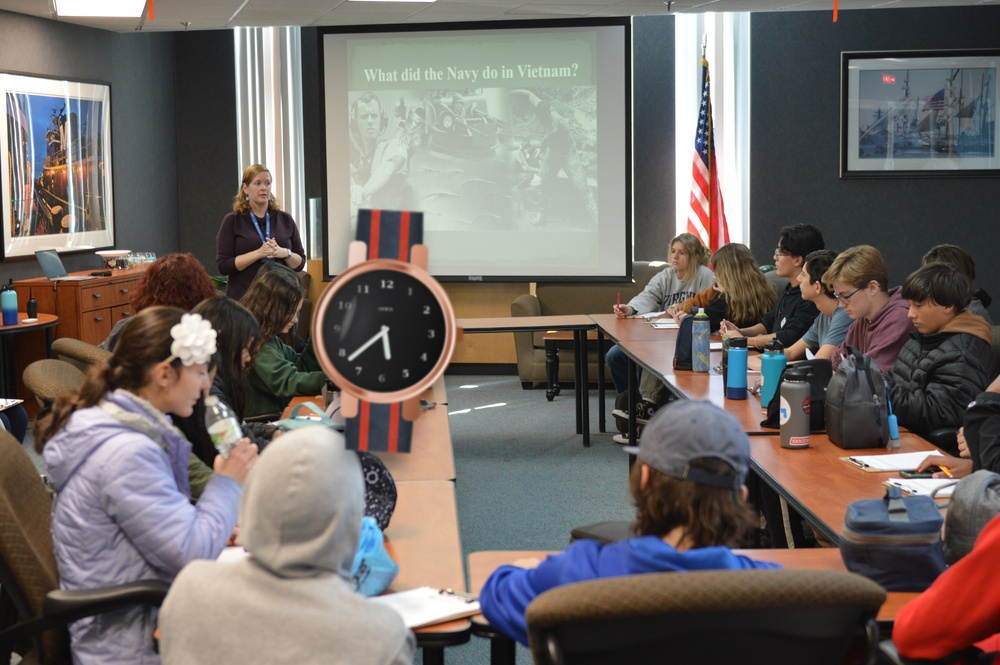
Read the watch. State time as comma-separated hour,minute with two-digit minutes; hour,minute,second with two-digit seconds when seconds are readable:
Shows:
5,38
